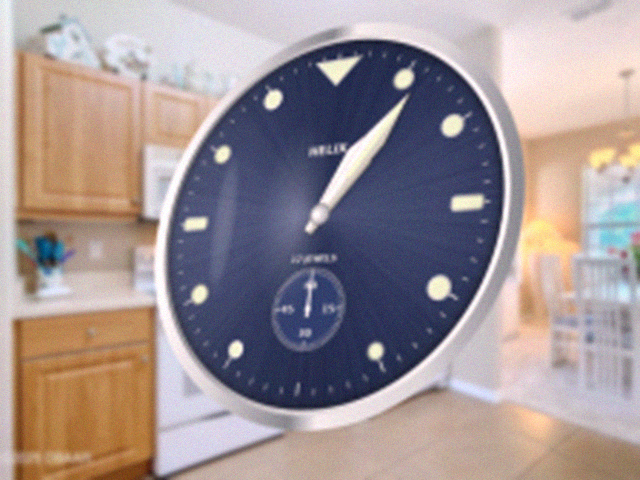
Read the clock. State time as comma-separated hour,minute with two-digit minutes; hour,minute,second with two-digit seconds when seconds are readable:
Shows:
1,06
